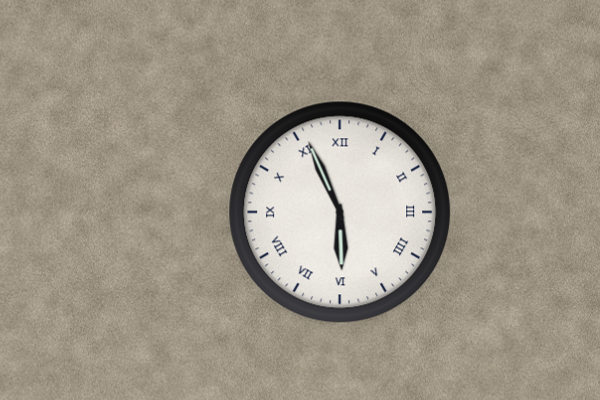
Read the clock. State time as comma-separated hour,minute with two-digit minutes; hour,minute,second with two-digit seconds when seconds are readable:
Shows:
5,56
